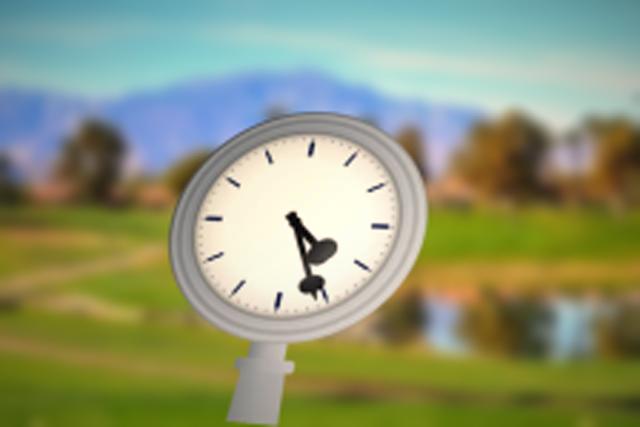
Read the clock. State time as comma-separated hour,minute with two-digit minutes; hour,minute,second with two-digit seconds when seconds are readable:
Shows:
4,26
